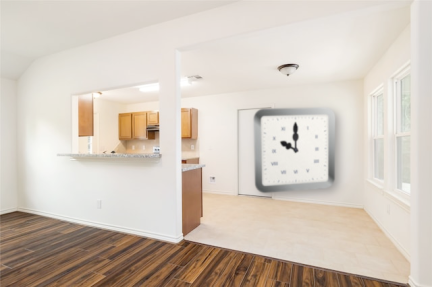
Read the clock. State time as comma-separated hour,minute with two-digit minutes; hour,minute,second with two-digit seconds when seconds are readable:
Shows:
10,00
